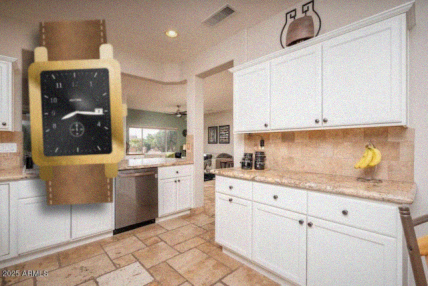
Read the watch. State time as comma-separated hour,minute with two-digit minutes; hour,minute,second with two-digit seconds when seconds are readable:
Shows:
8,16
